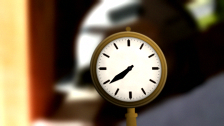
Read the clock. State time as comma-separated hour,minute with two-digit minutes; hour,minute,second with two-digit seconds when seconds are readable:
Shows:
7,39
